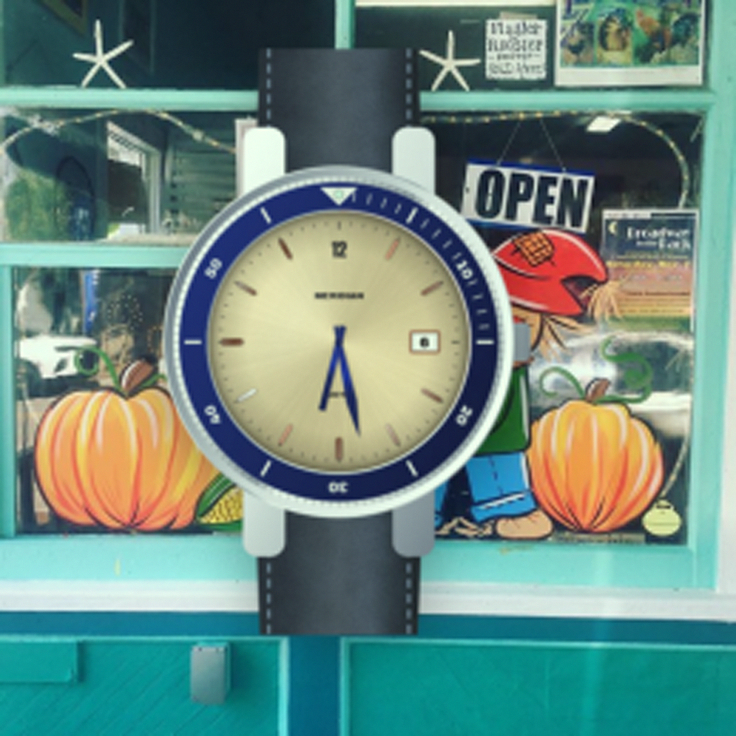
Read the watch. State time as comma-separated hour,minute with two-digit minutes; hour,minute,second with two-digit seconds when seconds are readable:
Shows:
6,28
